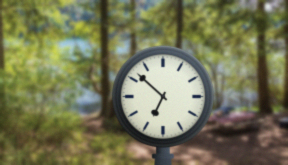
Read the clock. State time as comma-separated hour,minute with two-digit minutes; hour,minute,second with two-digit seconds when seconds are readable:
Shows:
6,52
